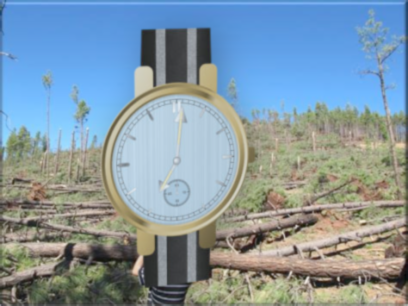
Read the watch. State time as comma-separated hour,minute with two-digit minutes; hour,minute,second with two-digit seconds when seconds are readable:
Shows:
7,01
